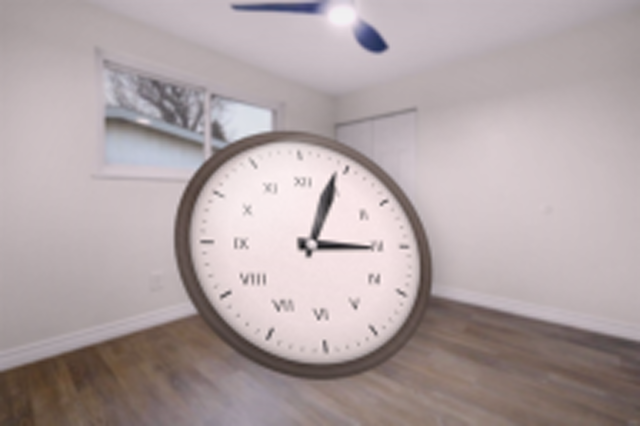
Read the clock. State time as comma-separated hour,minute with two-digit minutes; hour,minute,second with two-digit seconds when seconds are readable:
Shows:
3,04
